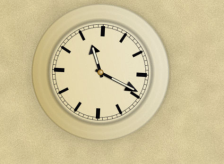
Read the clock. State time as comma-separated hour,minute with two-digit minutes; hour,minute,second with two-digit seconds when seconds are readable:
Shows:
11,19
